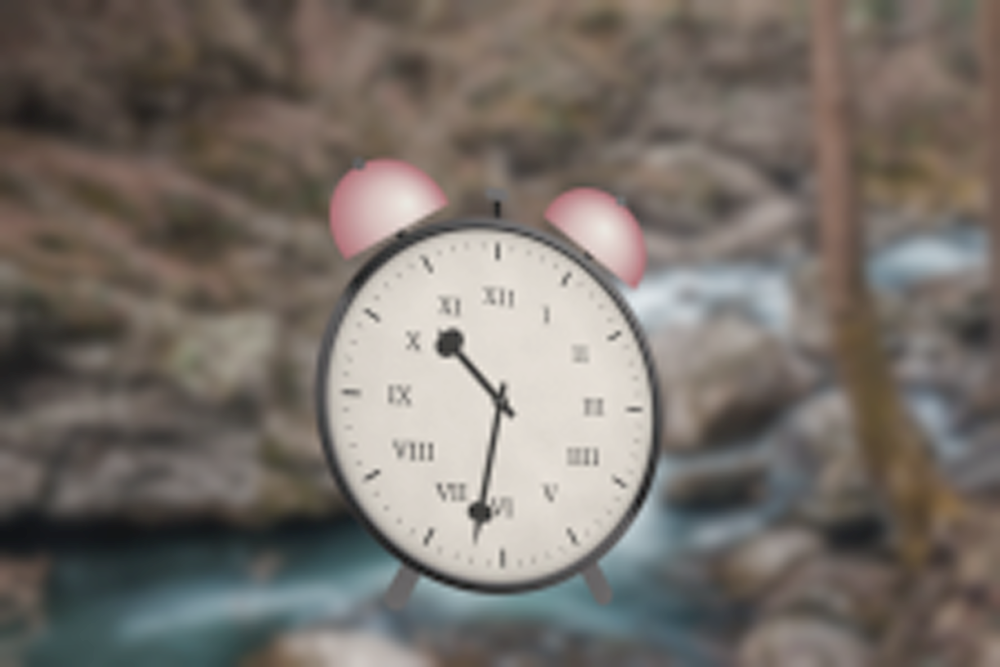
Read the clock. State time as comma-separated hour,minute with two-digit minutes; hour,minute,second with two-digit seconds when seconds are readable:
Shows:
10,32
